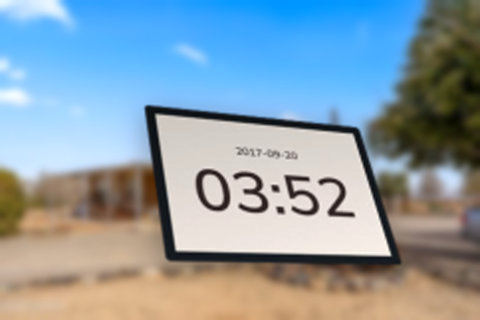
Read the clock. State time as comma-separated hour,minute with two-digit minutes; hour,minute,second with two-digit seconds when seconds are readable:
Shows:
3,52
